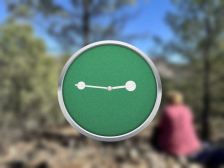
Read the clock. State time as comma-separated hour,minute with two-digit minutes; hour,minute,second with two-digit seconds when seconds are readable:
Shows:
2,46
